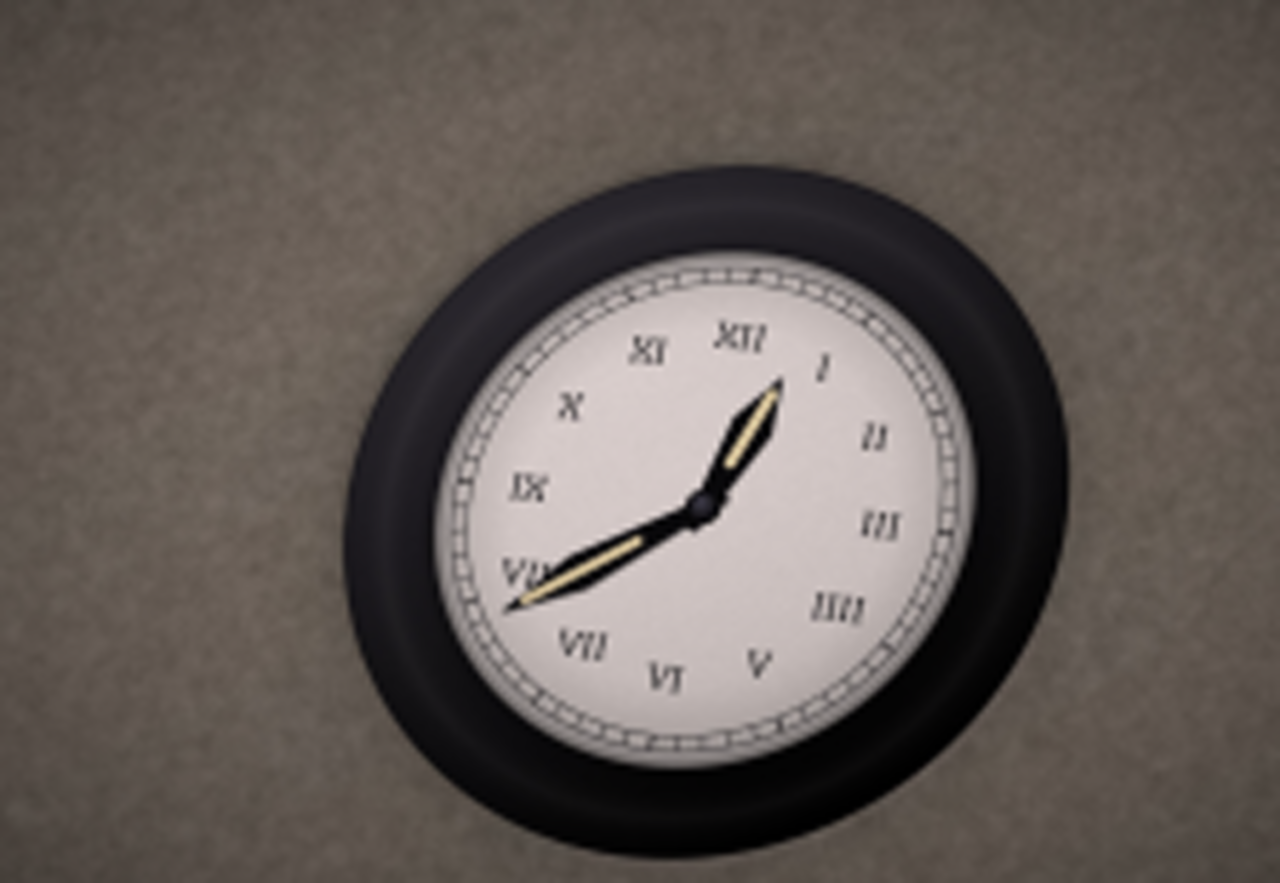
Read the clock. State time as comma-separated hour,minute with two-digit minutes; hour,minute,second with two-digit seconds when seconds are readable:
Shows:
12,39
